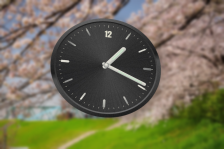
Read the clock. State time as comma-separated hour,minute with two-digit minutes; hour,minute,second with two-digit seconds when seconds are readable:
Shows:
1,19
